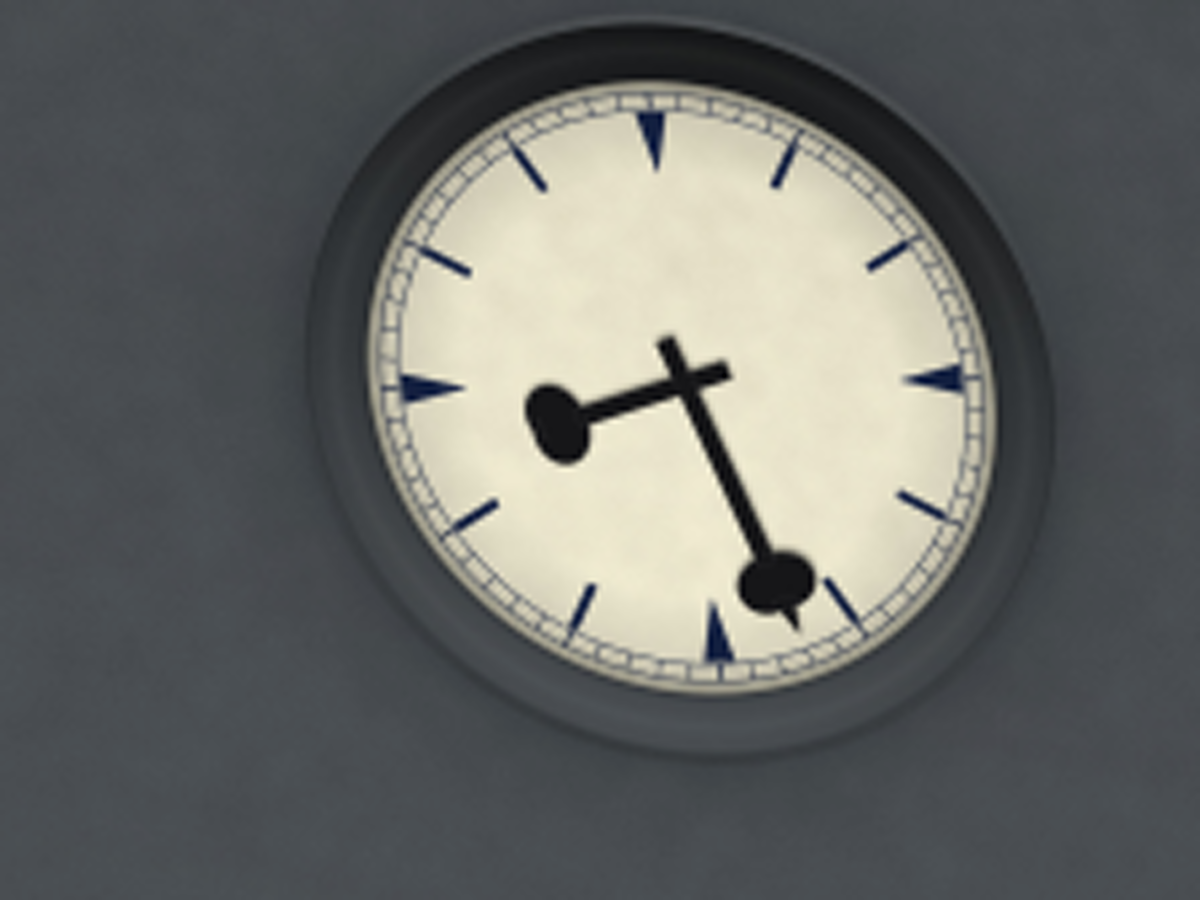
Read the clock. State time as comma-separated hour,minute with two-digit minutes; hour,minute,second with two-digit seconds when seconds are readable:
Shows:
8,27
